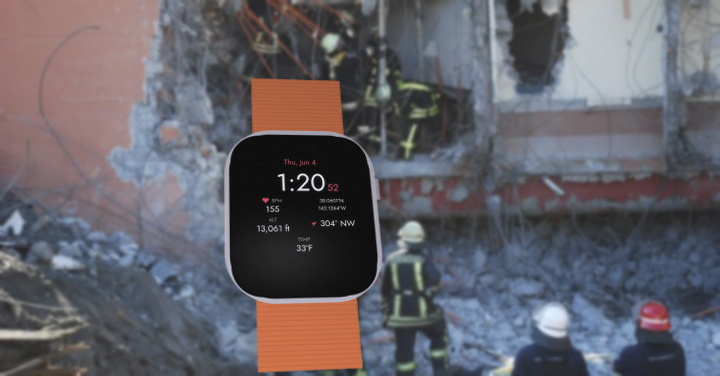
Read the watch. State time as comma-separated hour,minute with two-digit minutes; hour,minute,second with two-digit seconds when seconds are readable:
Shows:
1,20,52
